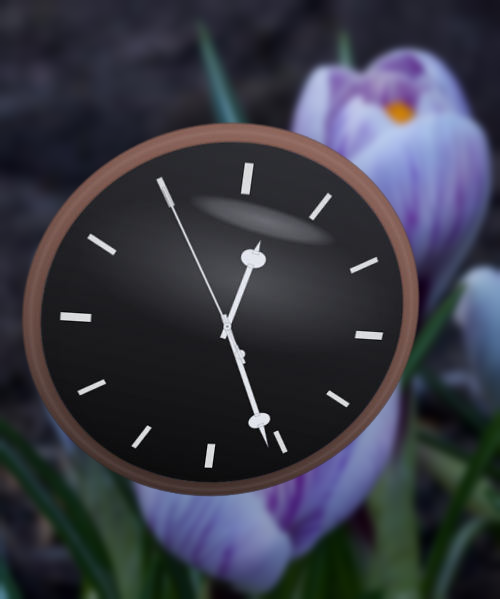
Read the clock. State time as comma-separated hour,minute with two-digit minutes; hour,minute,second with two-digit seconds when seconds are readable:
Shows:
12,25,55
